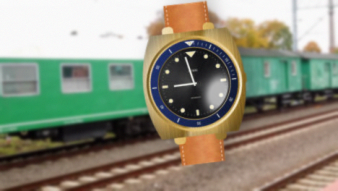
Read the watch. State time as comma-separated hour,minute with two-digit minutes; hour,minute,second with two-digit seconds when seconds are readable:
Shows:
8,58
